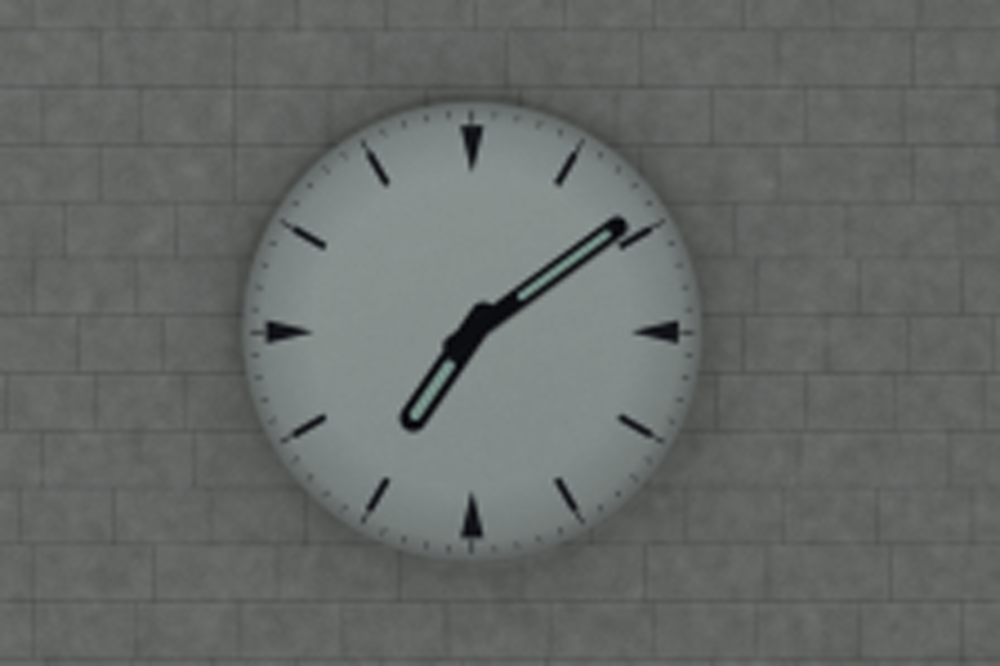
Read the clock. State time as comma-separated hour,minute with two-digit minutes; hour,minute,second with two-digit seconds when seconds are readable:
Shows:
7,09
